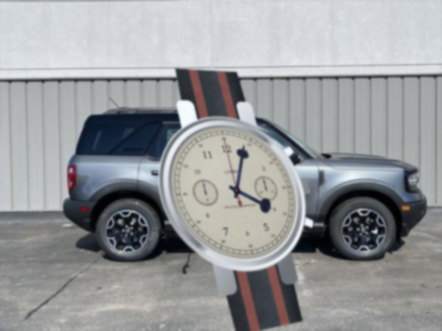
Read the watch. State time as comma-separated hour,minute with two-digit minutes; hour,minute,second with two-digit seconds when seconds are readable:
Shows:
4,04
